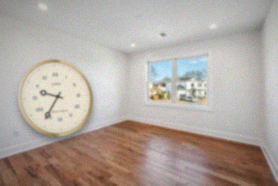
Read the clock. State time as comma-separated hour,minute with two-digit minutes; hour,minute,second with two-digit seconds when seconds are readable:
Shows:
9,36
